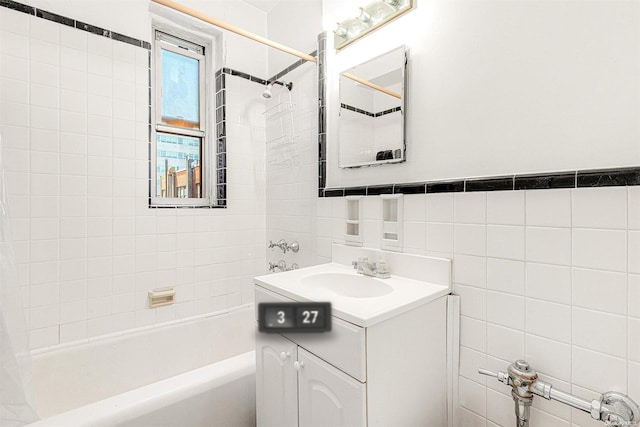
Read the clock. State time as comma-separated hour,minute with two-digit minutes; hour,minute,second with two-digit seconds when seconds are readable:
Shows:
3,27
